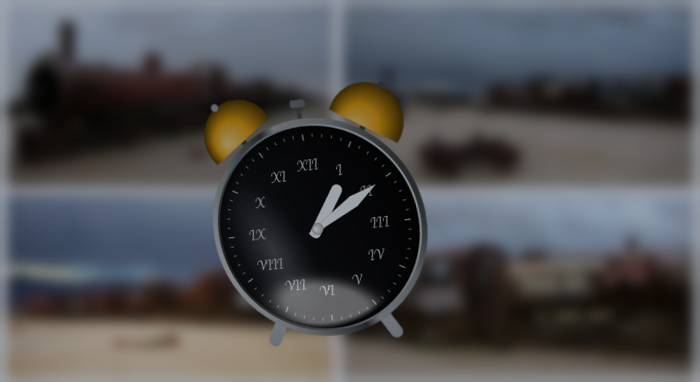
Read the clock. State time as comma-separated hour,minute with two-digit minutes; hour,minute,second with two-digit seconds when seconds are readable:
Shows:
1,10
